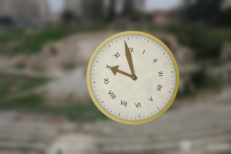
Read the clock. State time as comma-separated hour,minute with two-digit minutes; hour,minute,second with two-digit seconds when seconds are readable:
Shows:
9,59
